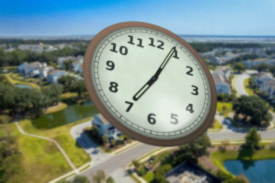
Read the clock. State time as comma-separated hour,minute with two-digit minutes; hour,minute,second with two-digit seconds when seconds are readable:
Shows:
7,04
